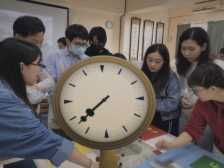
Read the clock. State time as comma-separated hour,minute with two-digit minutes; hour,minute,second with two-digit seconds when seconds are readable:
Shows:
7,38
